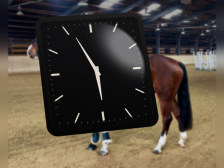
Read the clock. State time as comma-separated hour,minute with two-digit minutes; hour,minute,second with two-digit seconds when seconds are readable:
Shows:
5,56
